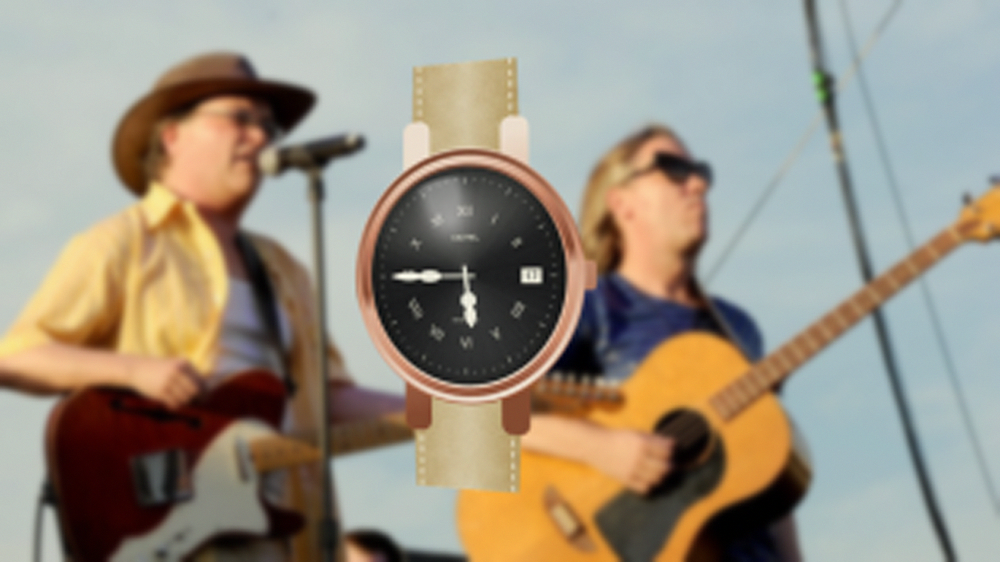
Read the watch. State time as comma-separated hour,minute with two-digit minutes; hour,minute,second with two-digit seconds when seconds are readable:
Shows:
5,45
